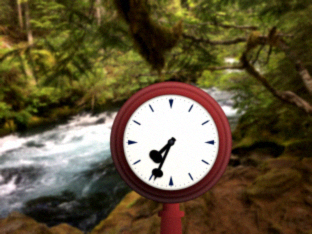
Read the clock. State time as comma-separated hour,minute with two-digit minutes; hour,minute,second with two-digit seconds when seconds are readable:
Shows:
7,34
